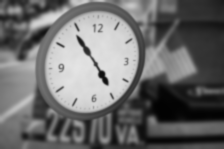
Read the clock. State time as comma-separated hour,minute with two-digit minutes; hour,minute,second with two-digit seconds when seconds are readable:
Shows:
4,54
